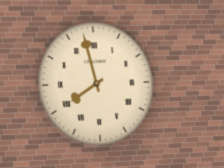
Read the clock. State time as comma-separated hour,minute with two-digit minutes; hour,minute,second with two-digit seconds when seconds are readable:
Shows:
7,58
